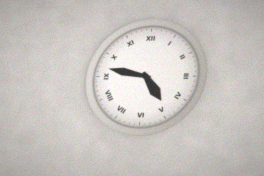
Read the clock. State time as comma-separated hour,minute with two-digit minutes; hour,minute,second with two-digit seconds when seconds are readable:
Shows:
4,47
